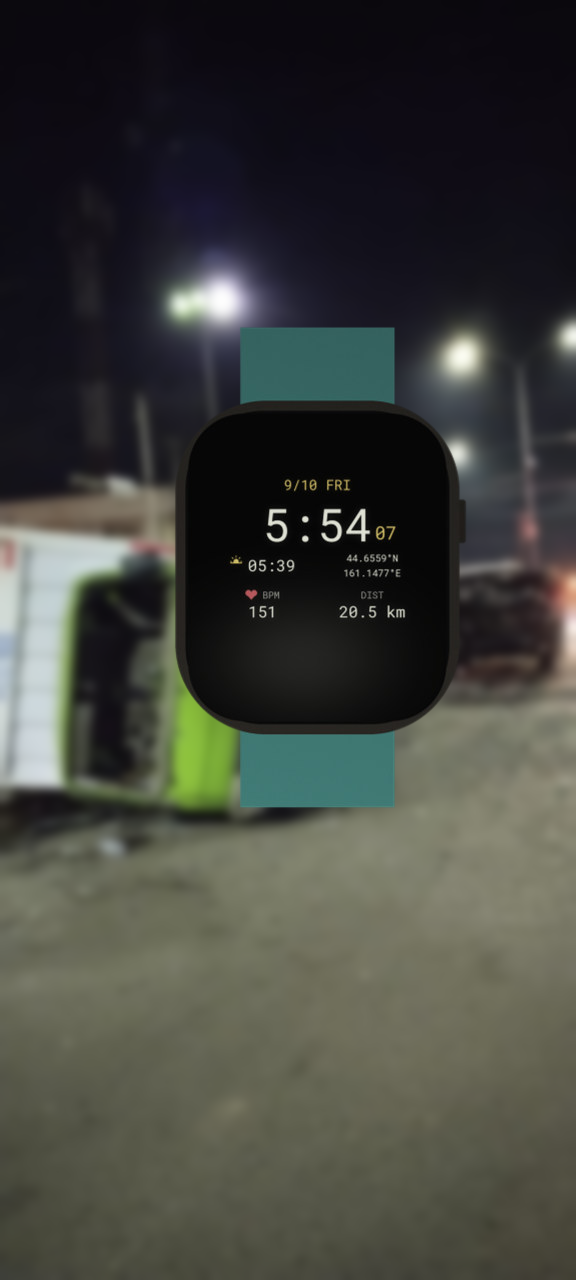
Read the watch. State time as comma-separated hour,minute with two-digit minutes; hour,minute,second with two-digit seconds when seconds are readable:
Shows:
5,54,07
